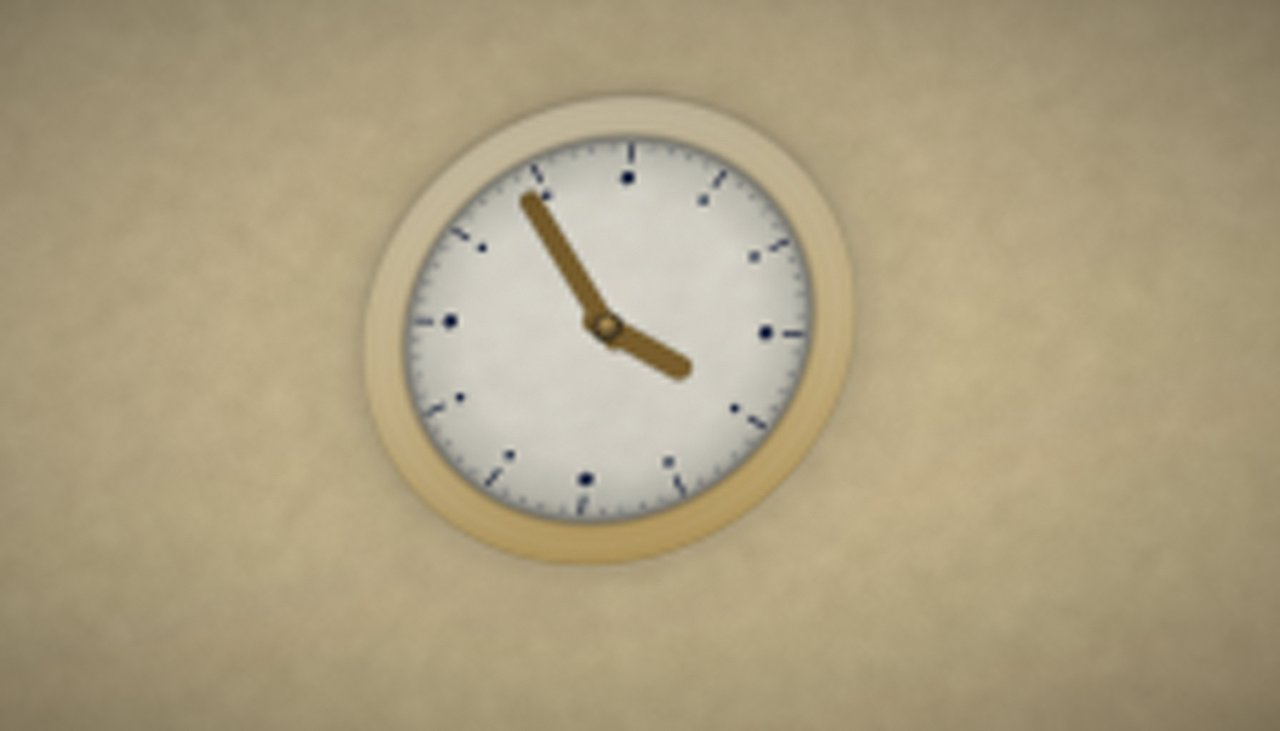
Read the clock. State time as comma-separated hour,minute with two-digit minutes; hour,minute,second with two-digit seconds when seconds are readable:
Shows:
3,54
